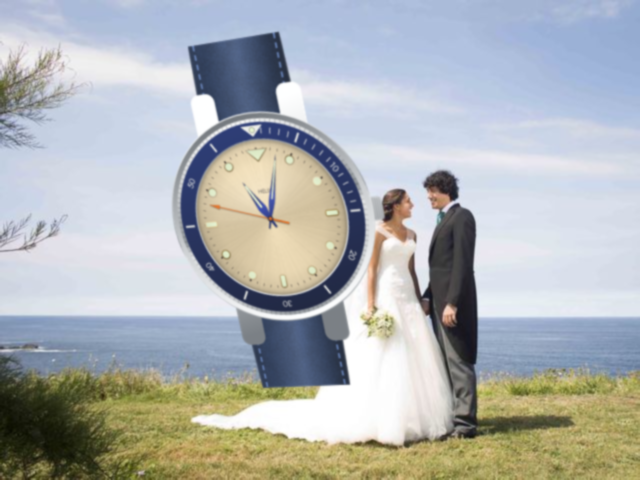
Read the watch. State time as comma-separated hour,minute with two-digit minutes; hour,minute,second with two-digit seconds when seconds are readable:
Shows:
11,02,48
